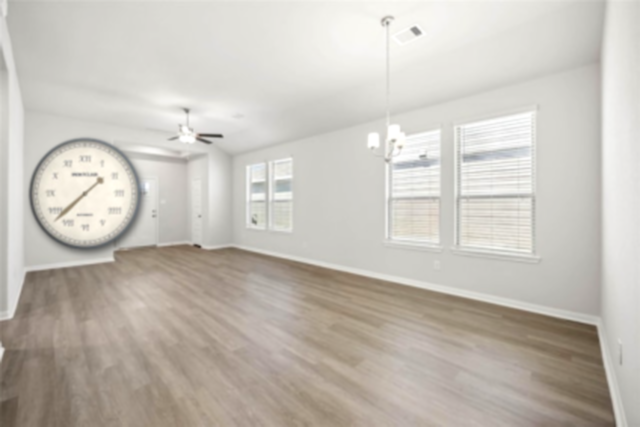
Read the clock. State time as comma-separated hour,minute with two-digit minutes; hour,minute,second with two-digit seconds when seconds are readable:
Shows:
1,38
